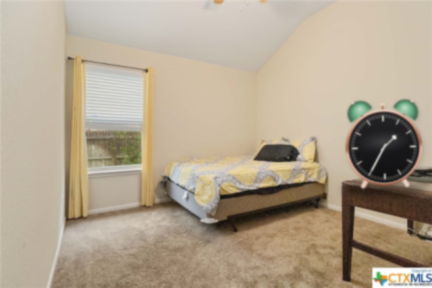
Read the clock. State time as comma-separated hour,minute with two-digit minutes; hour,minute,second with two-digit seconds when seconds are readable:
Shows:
1,35
